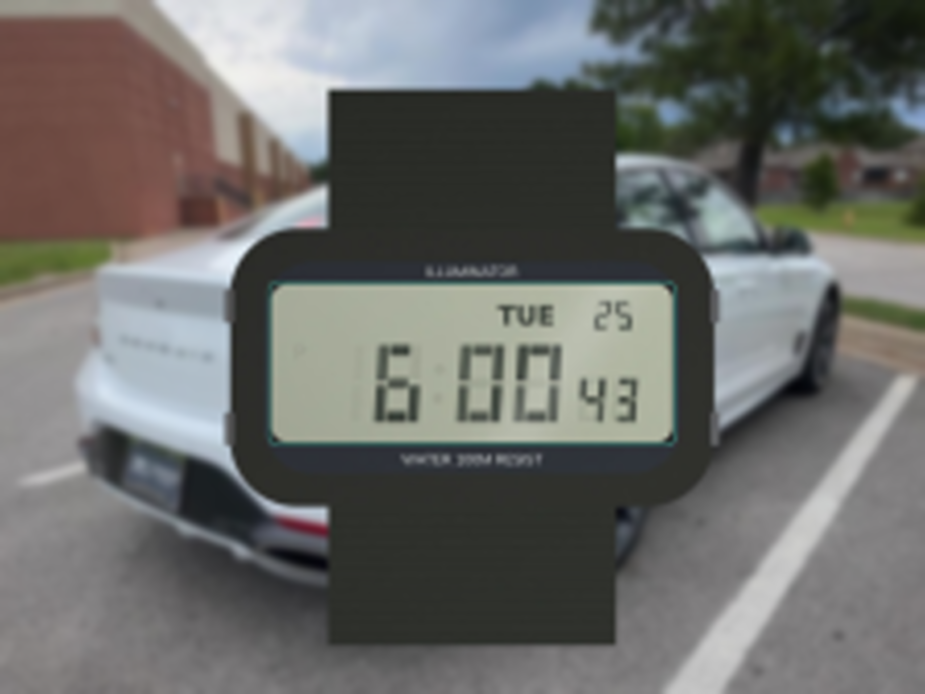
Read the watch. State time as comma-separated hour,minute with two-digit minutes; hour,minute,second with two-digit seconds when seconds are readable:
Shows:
6,00,43
